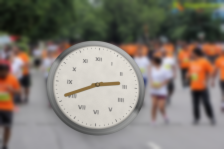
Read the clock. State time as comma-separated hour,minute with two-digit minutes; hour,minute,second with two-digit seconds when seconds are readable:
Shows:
2,41
